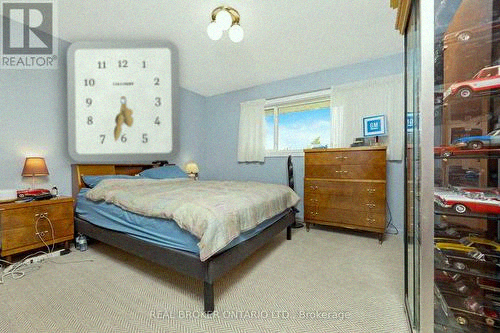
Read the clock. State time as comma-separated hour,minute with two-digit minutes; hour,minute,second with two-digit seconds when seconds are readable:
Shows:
5,32
